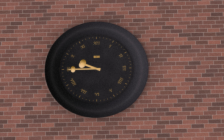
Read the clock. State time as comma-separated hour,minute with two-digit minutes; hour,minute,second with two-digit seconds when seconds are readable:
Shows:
9,45
